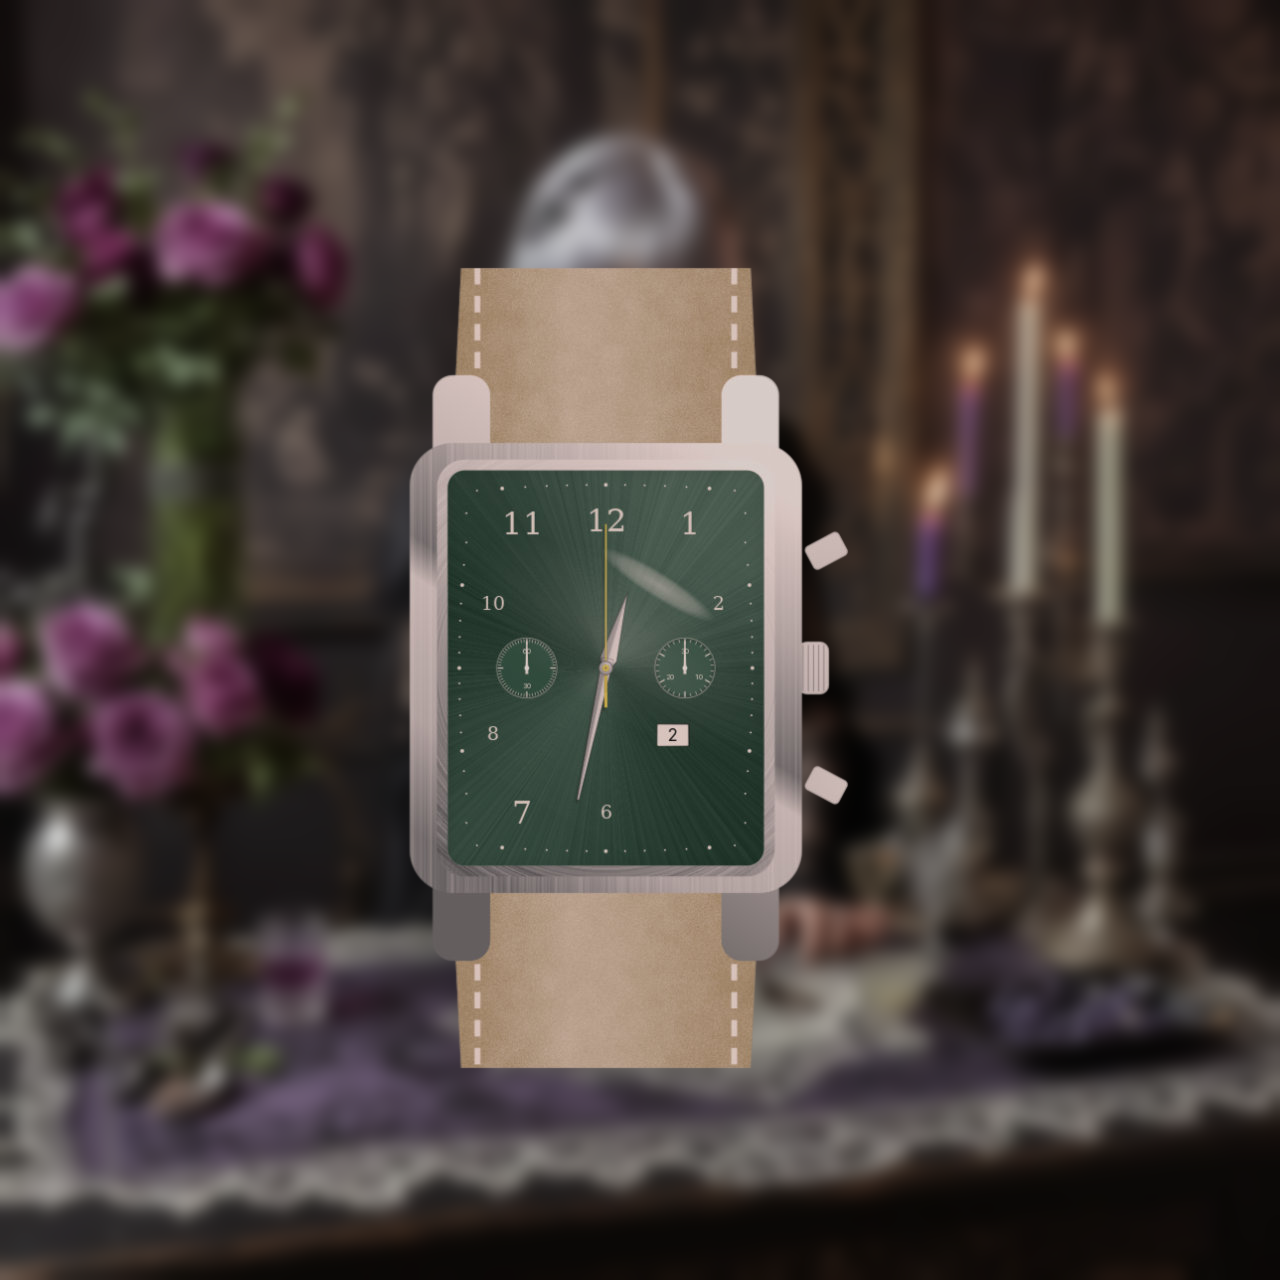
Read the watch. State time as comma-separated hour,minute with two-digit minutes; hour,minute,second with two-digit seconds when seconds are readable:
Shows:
12,32
